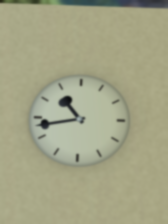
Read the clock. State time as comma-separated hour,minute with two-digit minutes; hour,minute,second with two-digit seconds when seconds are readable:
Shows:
10,43
